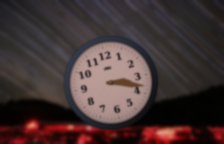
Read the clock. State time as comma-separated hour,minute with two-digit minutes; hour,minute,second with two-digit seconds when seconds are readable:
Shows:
3,18
